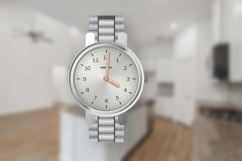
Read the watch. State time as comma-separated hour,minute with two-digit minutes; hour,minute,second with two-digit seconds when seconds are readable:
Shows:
4,01
